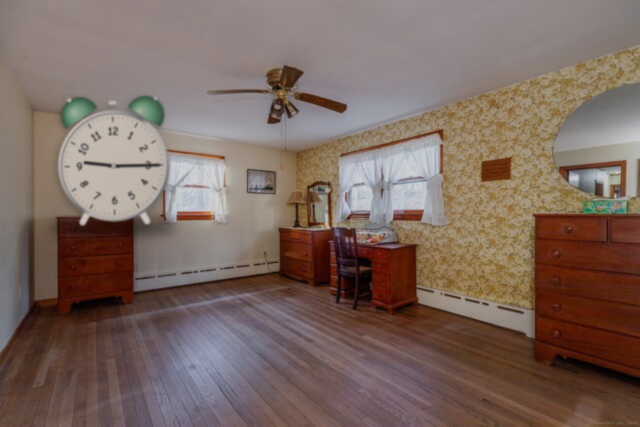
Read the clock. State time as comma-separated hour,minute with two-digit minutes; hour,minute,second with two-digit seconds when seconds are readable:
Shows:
9,15
